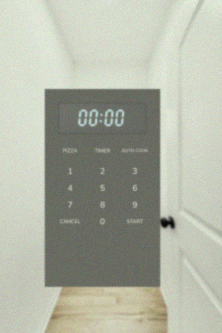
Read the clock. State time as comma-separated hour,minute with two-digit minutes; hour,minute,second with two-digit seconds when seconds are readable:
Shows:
0,00
